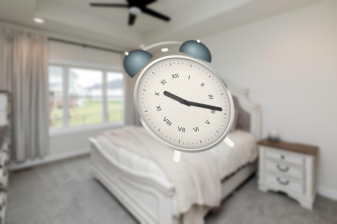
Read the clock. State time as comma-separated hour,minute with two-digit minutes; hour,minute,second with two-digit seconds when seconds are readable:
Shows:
10,19
